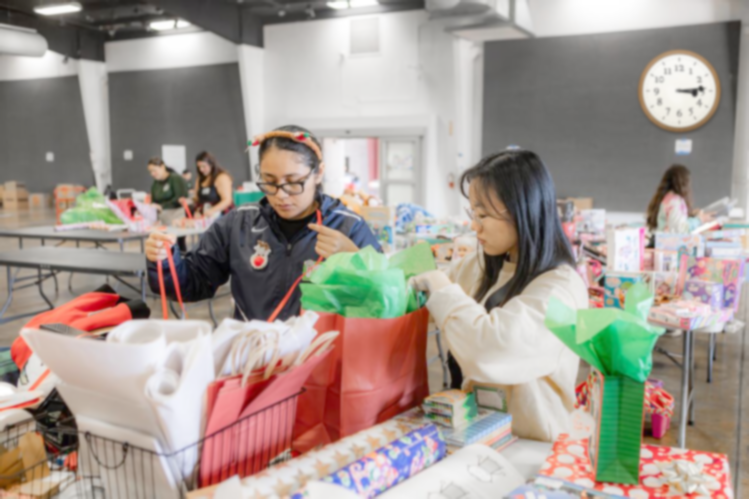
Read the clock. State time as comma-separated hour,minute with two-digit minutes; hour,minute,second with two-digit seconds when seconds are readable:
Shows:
3,14
